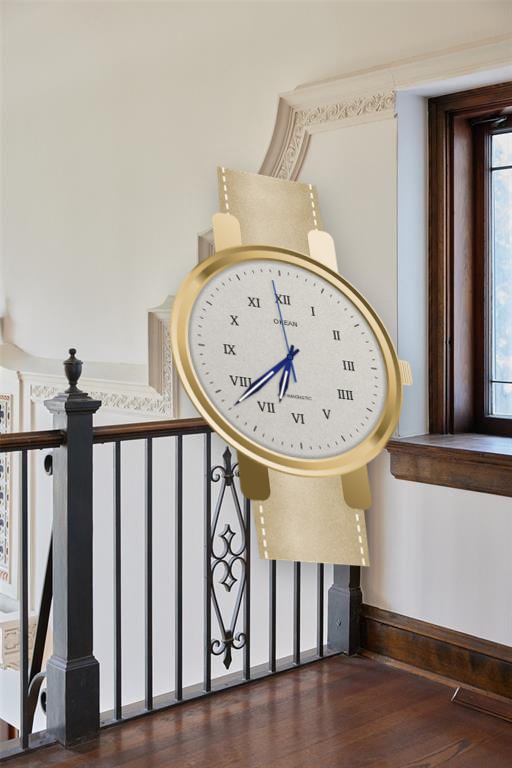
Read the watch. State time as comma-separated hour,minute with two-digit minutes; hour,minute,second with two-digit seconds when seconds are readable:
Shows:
6,37,59
